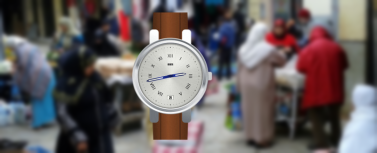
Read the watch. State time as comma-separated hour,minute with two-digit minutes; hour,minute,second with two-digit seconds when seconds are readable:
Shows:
2,43
